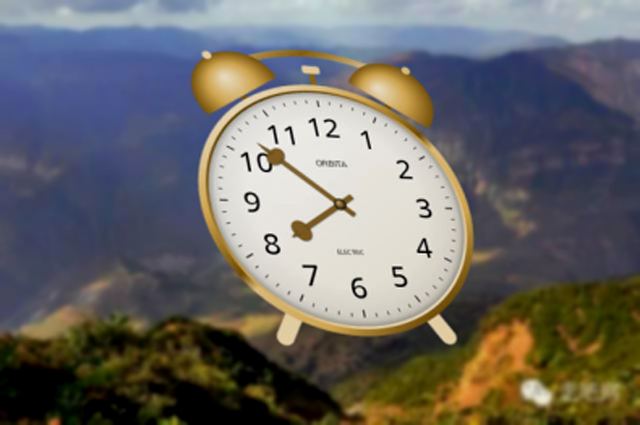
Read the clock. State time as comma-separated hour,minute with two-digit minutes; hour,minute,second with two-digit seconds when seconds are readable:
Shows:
7,52
